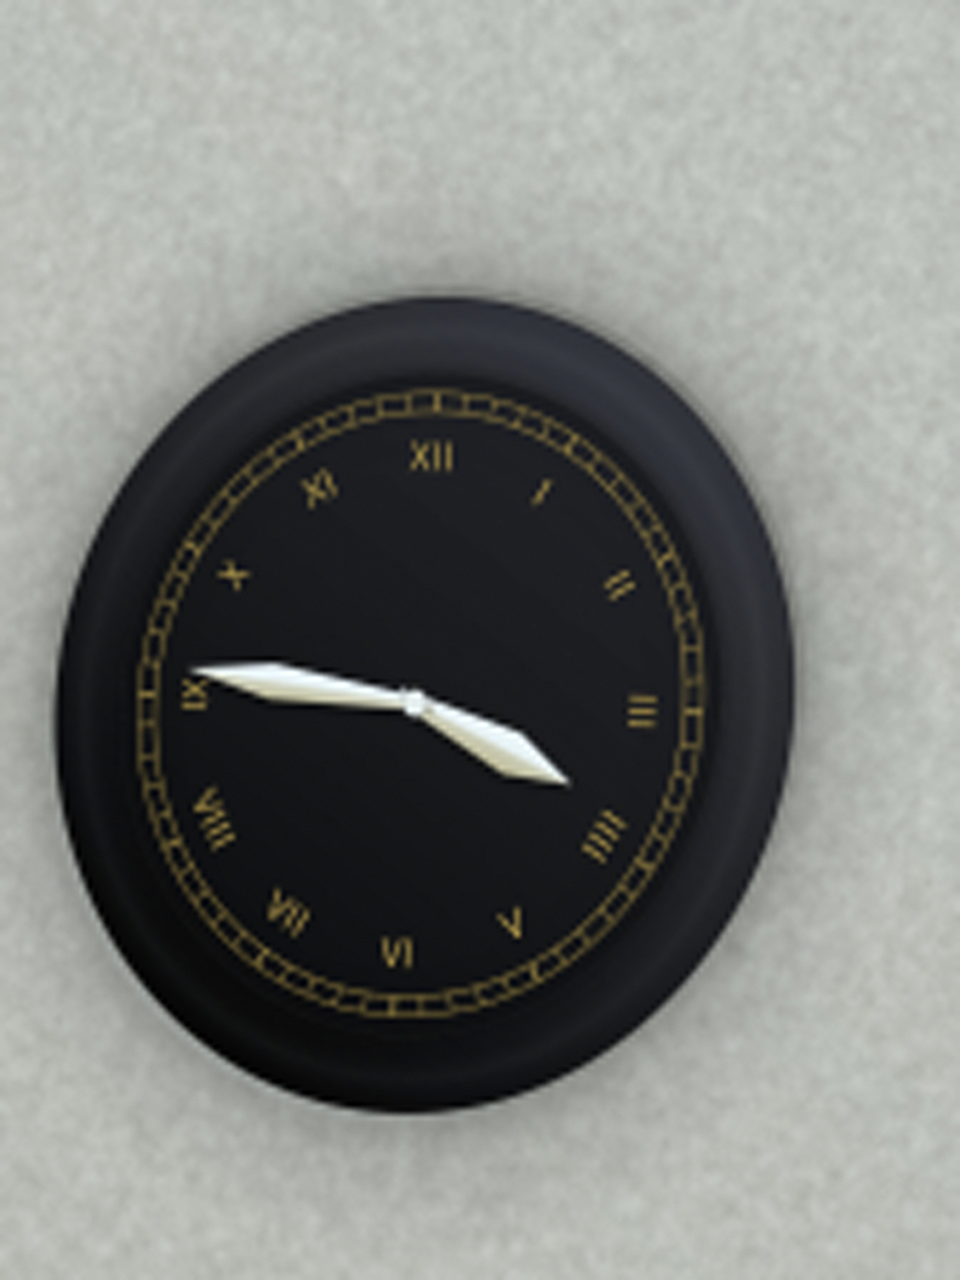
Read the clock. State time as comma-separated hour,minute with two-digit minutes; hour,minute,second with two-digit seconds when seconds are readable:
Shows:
3,46
